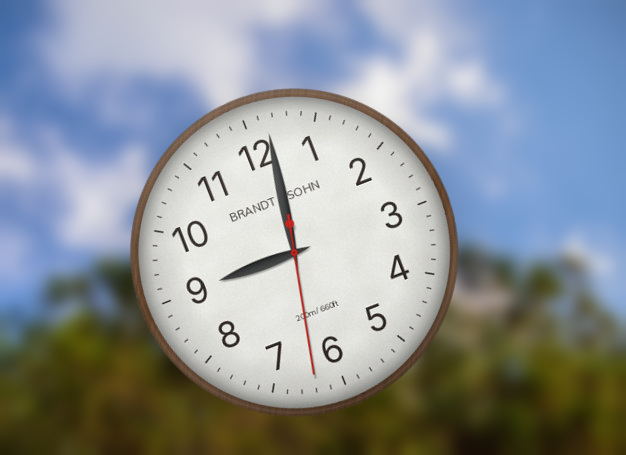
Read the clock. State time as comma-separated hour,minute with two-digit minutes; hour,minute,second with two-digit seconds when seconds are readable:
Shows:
9,01,32
